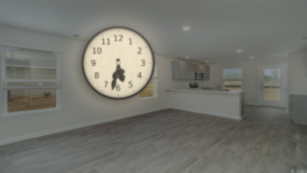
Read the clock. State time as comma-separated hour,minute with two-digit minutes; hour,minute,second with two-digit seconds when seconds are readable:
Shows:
5,32
